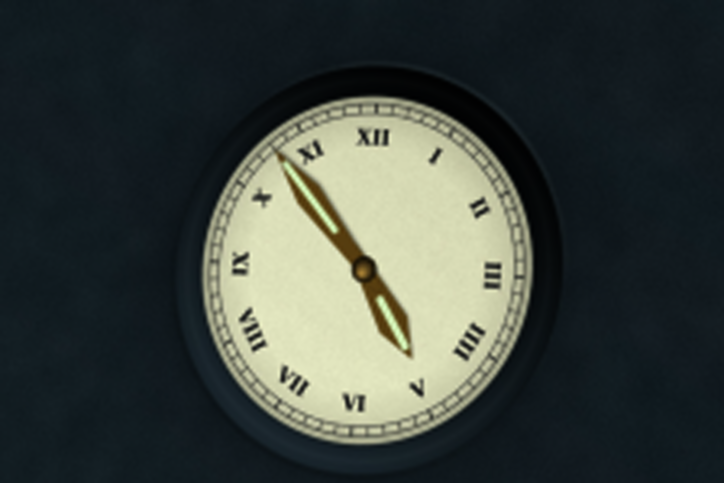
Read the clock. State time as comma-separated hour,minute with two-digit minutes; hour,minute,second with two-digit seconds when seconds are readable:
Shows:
4,53
